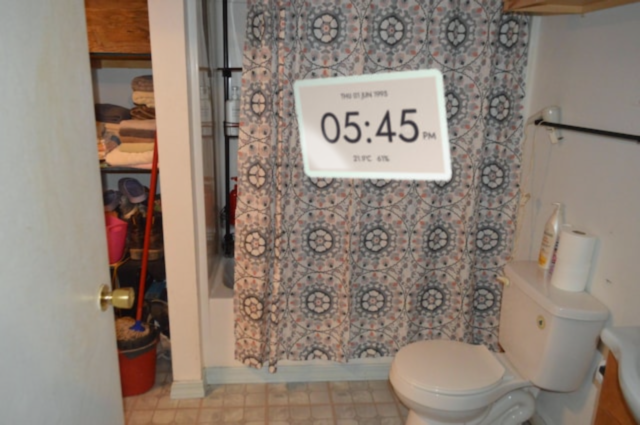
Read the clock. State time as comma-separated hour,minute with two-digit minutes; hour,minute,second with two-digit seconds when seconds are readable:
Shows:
5,45
